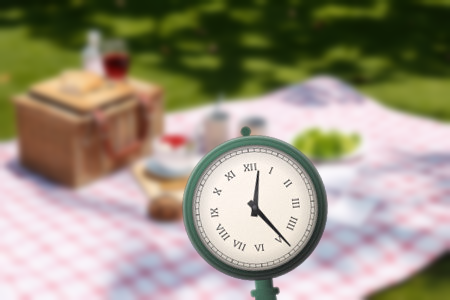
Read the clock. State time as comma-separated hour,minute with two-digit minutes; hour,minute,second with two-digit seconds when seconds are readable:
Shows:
12,24
